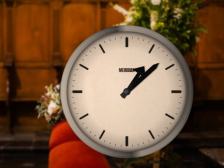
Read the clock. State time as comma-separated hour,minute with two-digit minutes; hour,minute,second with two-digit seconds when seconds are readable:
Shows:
1,08
